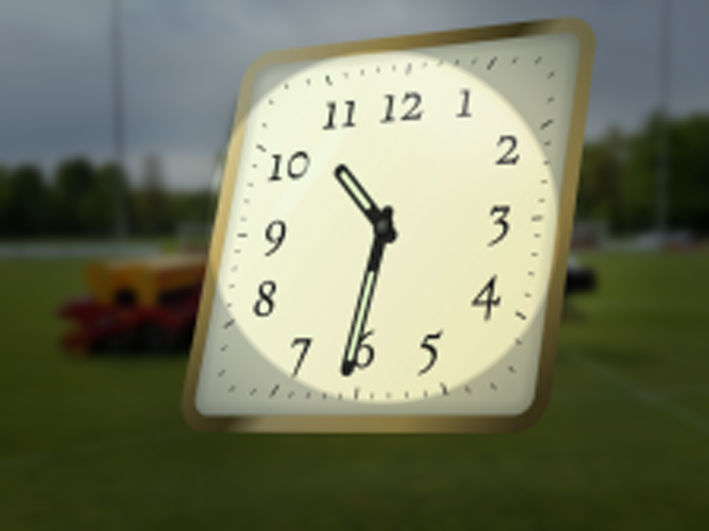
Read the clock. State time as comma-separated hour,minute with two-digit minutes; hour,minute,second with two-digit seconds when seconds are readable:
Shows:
10,31
